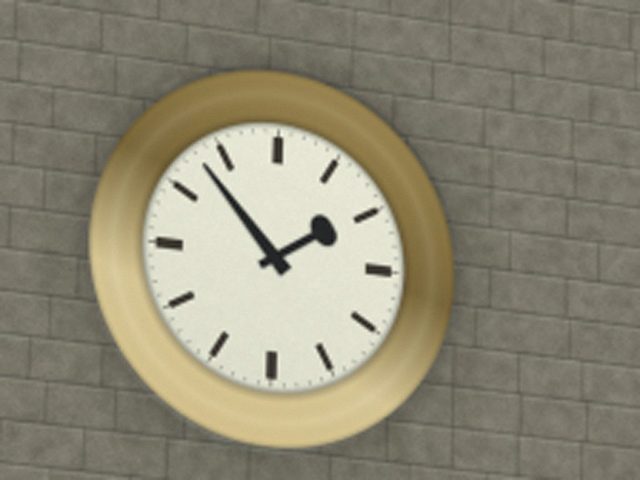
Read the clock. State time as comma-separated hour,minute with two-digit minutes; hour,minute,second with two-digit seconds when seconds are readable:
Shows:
1,53
